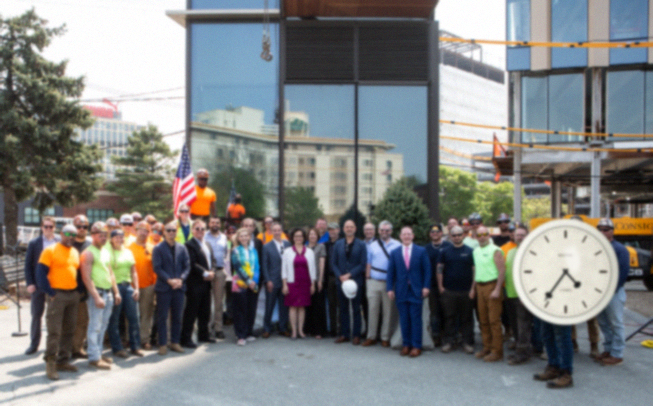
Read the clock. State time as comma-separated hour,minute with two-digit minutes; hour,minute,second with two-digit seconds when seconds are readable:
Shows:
4,36
